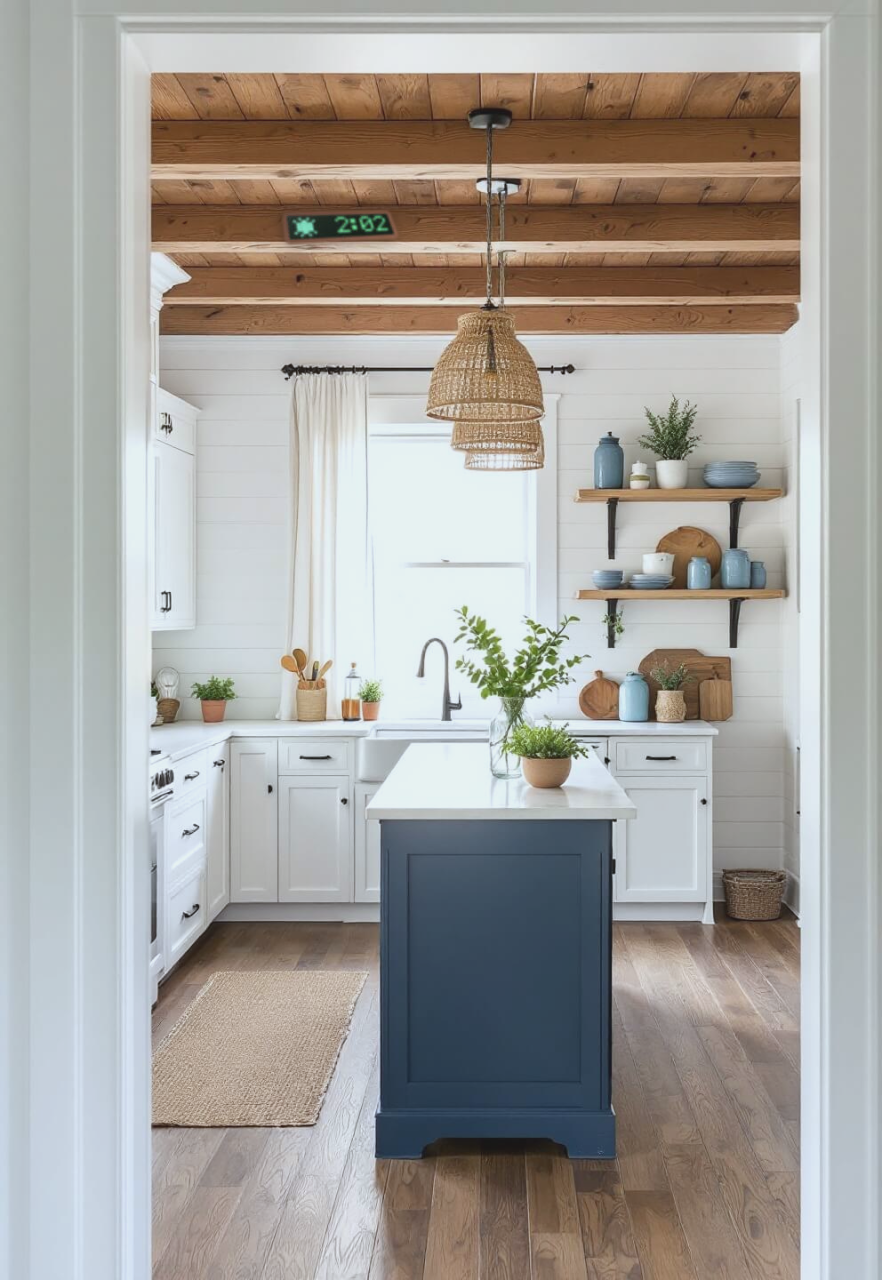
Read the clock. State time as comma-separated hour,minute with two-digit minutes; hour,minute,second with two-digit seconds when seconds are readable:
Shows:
2,02
